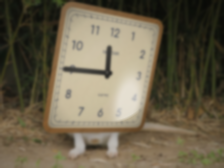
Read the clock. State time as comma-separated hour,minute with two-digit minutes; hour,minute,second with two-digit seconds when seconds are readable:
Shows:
11,45
